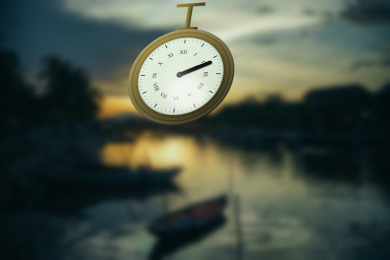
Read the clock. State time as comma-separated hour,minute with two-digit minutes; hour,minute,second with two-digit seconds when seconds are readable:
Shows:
2,11
